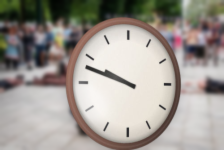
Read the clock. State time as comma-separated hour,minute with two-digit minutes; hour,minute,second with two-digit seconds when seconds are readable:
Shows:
9,48
